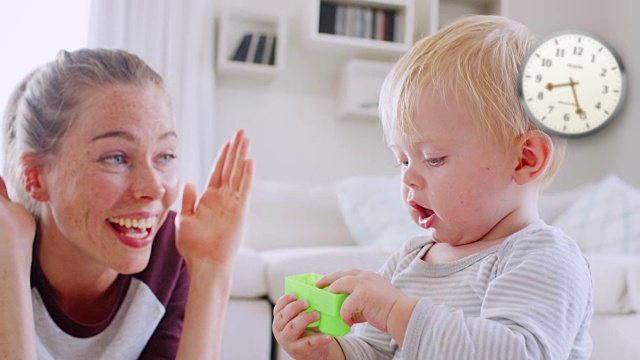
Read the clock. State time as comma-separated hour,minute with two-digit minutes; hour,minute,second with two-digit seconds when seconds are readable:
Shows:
8,26
